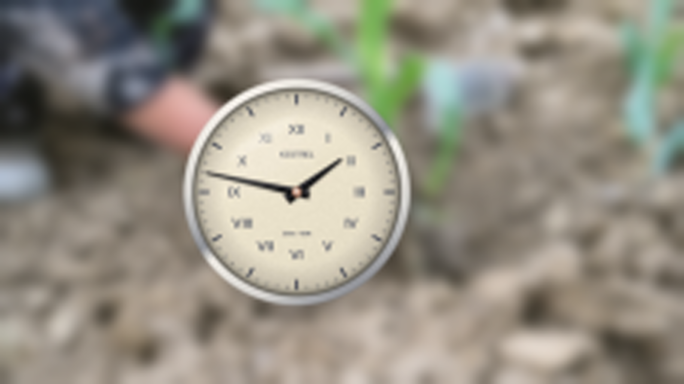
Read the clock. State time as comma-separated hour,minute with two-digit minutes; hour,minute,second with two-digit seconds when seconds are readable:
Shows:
1,47
